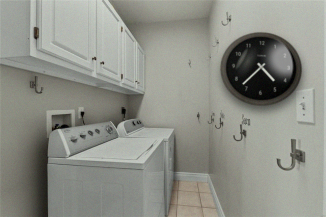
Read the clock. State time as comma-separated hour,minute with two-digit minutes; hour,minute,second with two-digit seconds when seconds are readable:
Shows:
4,37
